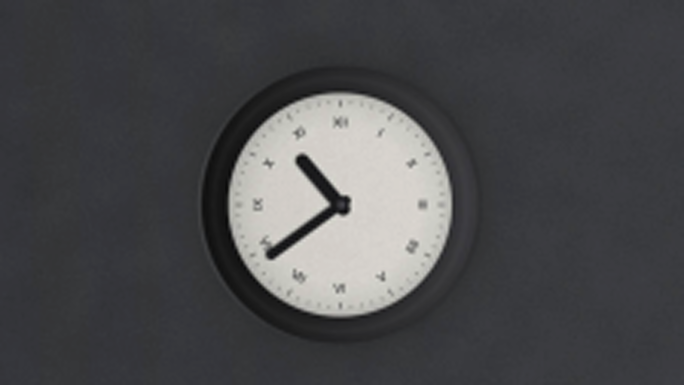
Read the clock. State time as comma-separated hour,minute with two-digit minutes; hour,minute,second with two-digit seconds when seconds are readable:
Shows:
10,39
